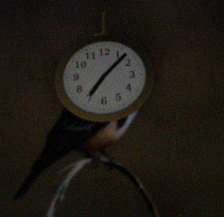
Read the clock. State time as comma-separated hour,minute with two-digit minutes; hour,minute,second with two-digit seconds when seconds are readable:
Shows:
7,07
